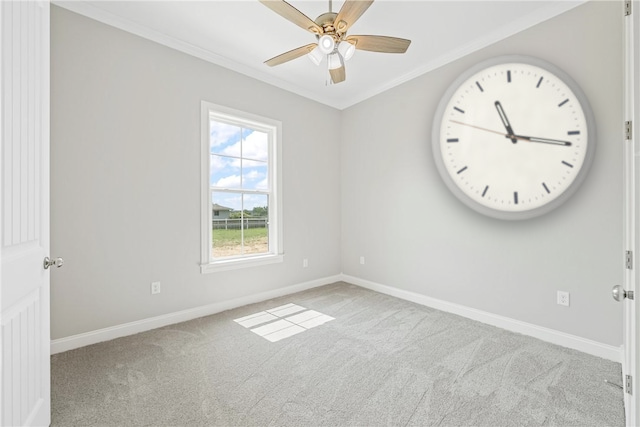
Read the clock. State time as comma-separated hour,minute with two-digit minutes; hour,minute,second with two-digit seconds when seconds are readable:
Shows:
11,16,48
